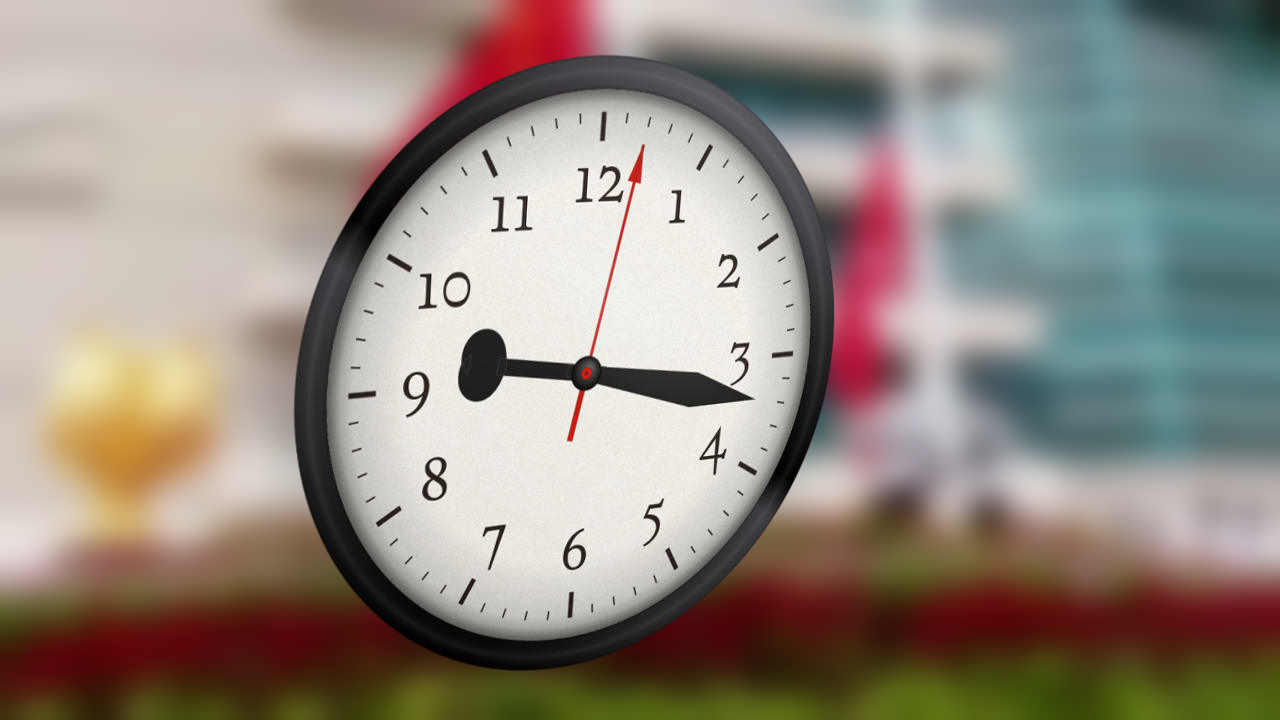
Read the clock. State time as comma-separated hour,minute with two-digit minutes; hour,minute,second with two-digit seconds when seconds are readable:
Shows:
9,17,02
